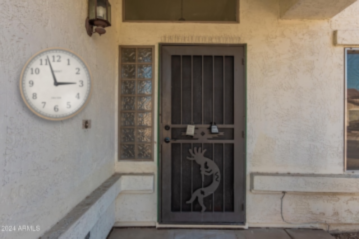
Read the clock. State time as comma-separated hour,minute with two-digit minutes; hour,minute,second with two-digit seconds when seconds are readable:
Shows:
2,57
